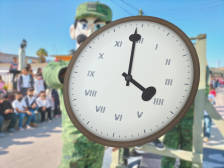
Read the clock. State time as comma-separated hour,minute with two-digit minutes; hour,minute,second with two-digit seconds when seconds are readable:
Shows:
3,59
